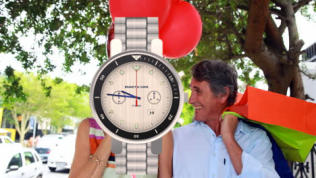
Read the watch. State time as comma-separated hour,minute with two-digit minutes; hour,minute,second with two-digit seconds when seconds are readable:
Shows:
9,46
